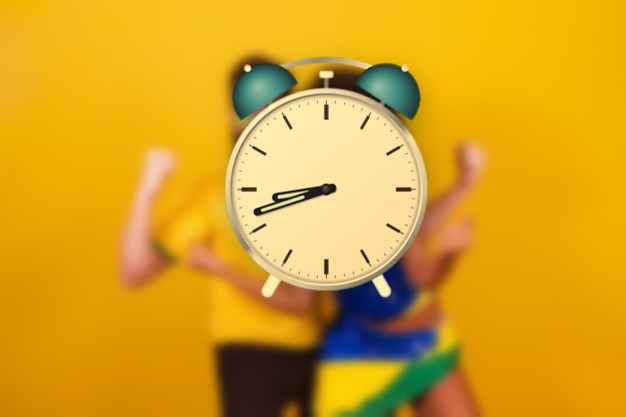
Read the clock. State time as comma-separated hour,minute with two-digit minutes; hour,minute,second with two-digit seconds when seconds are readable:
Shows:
8,42
